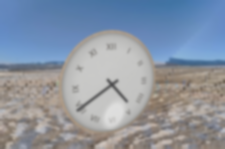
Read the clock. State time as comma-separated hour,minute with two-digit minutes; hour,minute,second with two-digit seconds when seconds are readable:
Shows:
4,40
